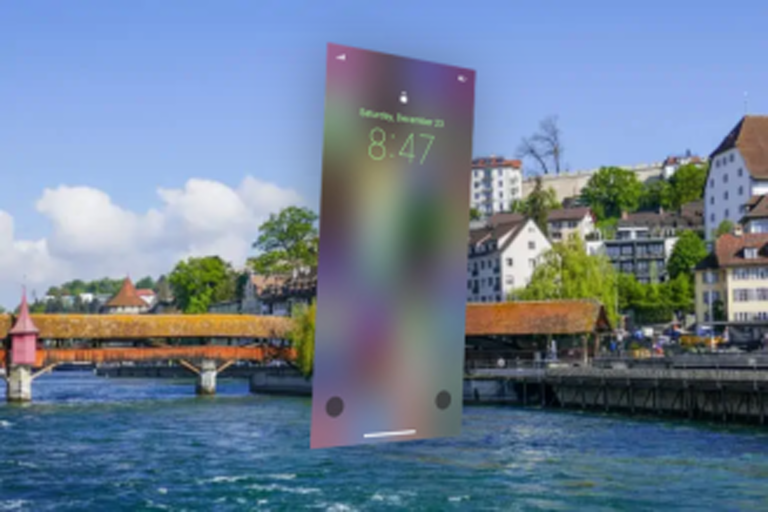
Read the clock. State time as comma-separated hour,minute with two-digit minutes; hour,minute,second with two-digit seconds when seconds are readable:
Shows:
8,47
